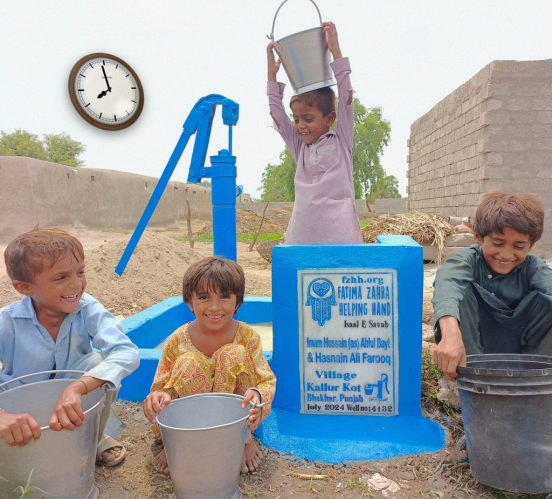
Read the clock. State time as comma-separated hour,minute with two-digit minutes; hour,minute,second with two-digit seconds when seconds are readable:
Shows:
7,59
